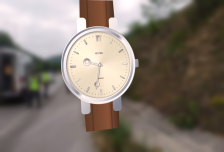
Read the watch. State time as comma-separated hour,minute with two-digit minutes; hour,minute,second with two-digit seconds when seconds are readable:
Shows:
9,32
